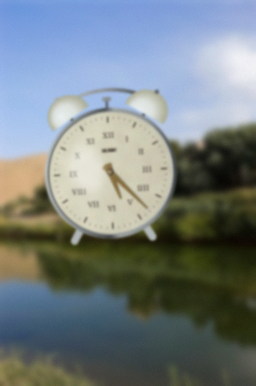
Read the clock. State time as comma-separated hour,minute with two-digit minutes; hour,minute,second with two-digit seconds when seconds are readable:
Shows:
5,23
